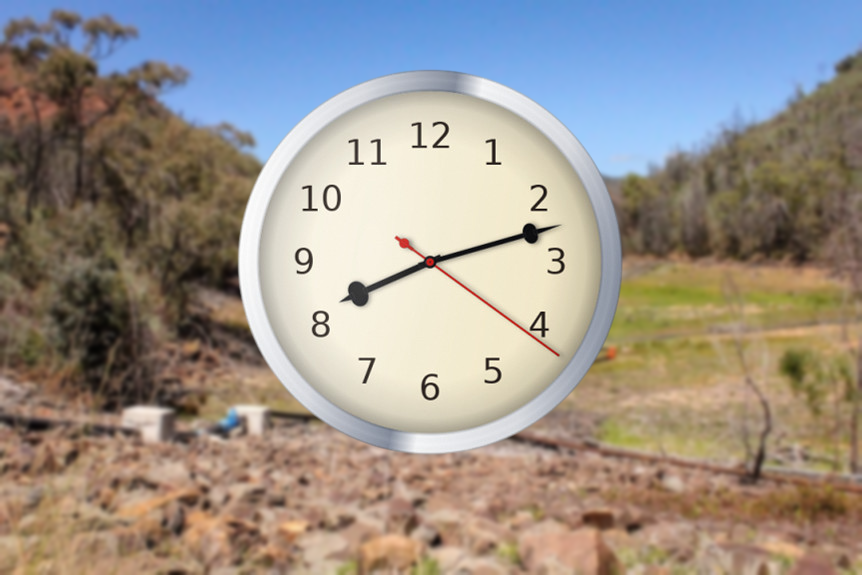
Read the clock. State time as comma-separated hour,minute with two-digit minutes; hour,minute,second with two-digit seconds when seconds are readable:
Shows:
8,12,21
